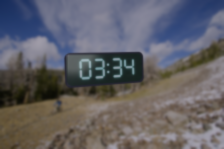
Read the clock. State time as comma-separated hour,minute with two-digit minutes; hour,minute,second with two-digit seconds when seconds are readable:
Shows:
3,34
